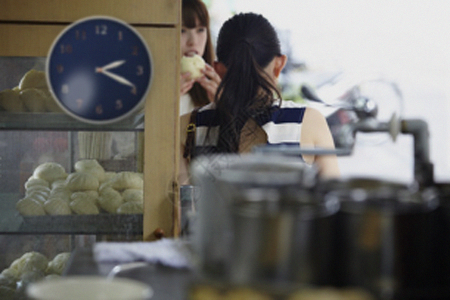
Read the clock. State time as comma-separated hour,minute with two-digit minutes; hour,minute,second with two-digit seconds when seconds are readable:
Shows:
2,19
